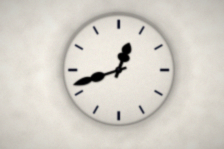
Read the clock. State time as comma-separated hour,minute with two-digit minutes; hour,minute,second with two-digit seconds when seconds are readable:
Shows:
12,42
